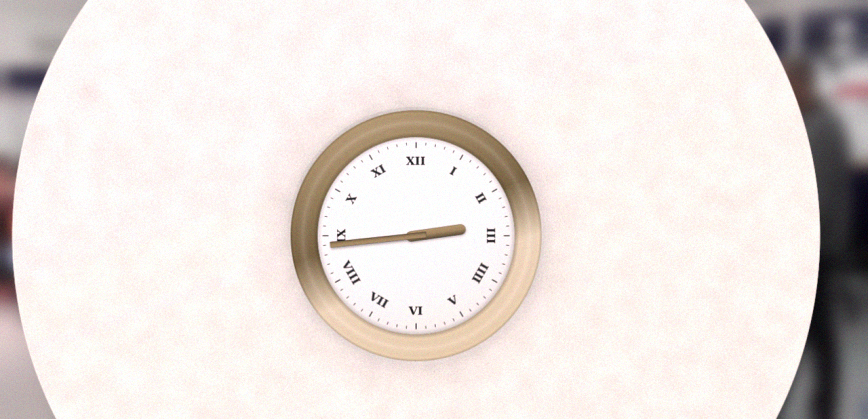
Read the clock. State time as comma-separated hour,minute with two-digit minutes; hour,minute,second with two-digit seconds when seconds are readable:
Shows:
2,44
